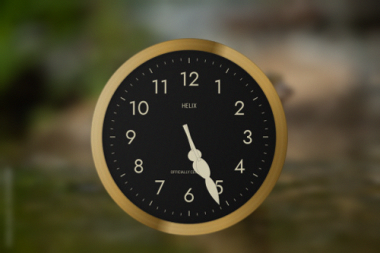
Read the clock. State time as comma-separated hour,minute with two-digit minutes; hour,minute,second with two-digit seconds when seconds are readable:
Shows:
5,26
